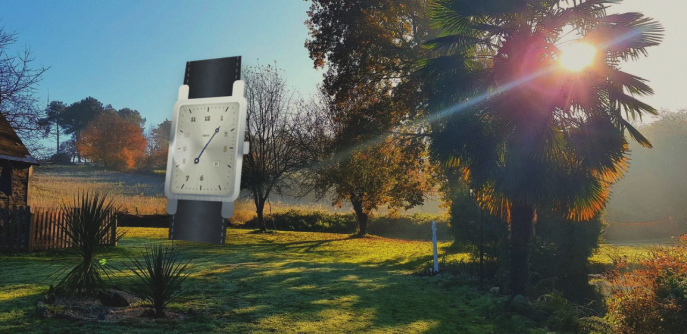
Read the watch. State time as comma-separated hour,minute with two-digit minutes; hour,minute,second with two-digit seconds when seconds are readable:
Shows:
7,06
